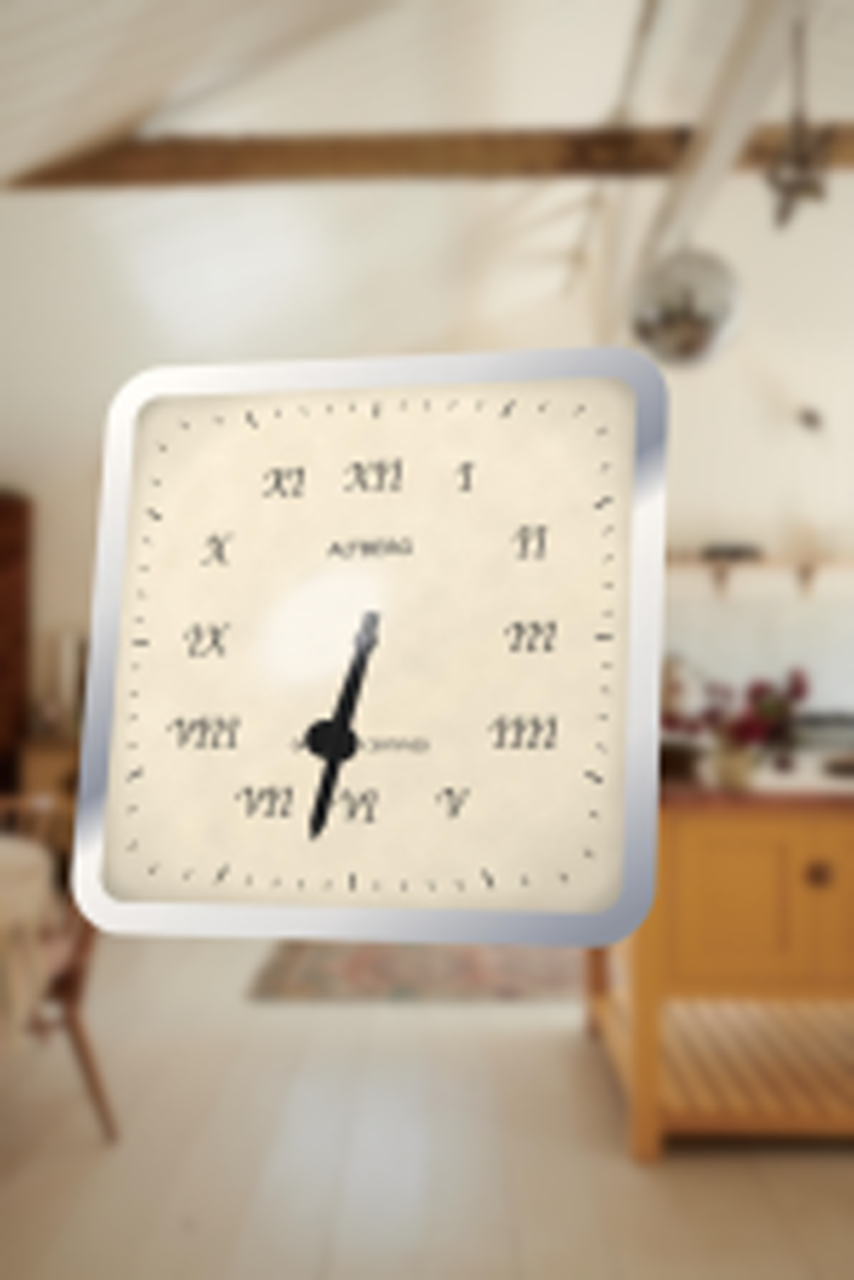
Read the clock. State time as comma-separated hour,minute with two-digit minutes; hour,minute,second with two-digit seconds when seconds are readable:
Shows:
6,32
